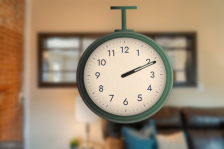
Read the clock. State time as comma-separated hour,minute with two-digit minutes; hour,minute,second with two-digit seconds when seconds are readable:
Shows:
2,11
